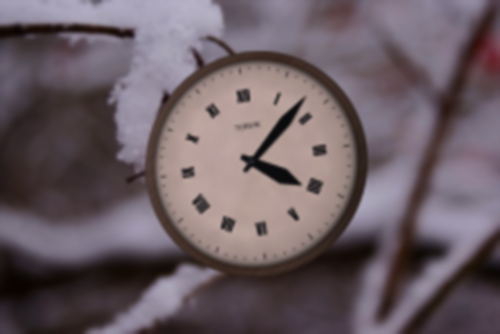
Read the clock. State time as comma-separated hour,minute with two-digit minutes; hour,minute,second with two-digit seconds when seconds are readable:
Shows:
4,08
